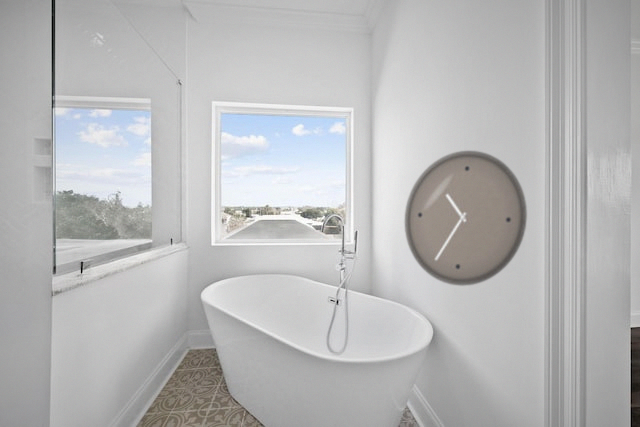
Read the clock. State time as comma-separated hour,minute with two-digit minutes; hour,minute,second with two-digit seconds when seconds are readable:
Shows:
10,35
